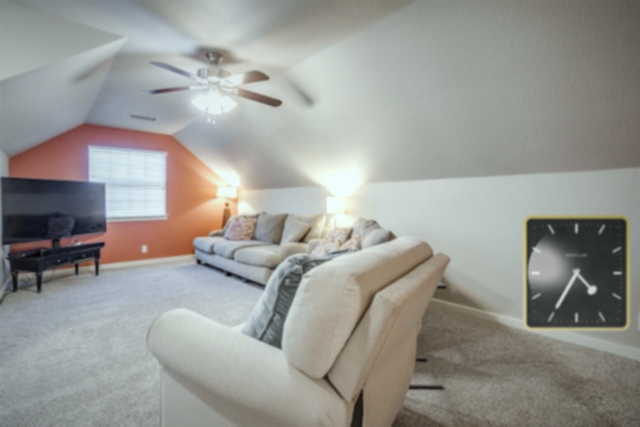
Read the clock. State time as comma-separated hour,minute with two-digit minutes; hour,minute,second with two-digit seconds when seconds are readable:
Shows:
4,35
